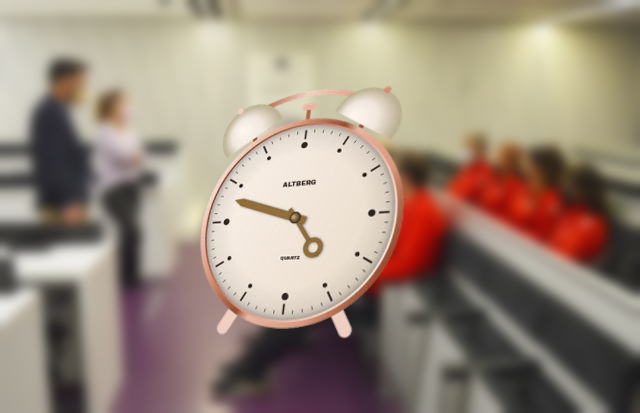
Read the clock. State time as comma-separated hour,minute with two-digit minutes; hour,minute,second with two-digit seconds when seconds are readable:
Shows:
4,48
